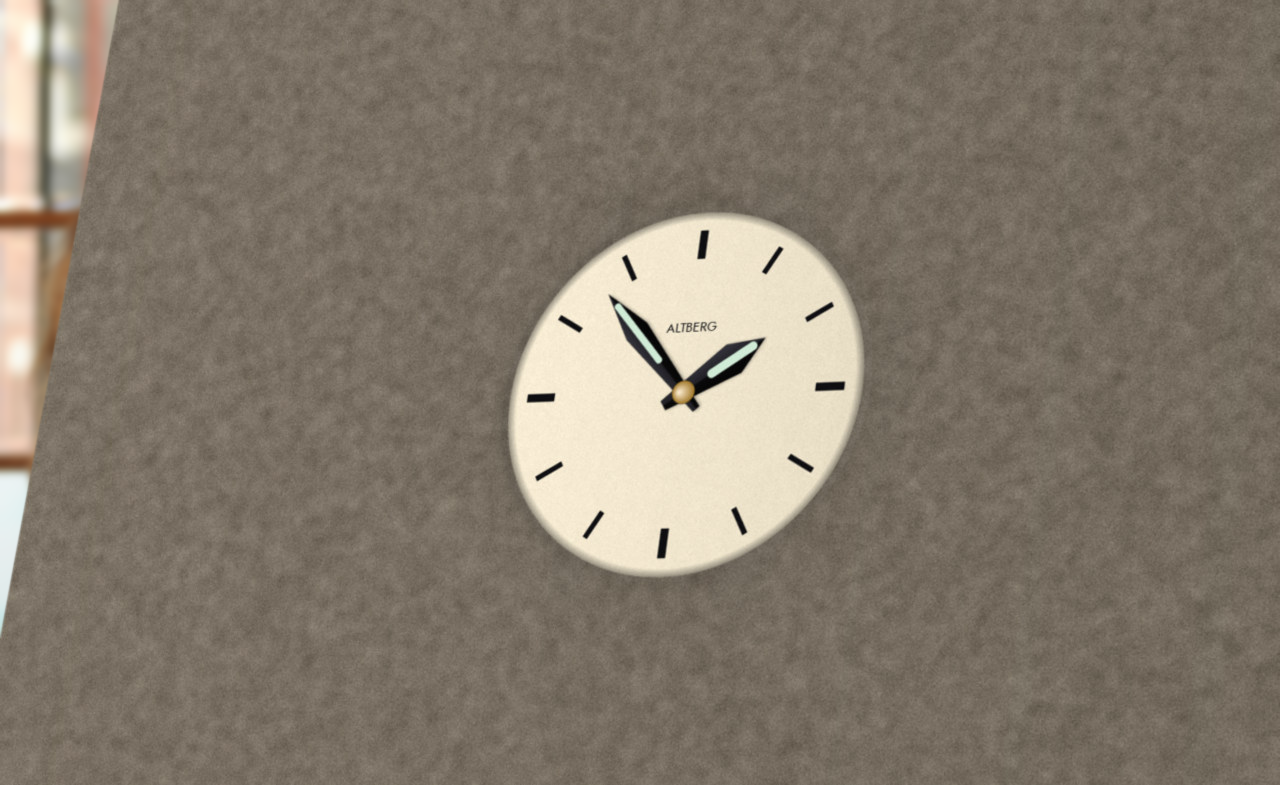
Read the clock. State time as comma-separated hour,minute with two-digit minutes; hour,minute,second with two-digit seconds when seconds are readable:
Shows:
1,53
